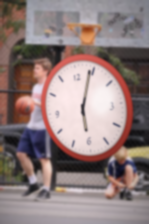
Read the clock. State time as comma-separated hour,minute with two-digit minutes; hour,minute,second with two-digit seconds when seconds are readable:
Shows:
6,04
